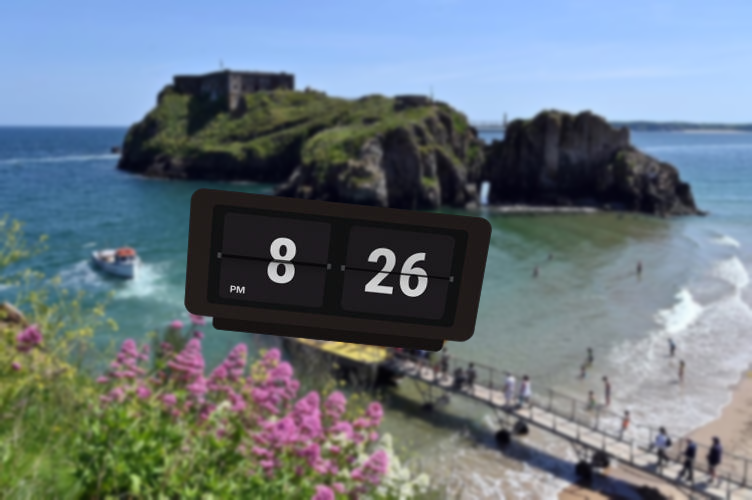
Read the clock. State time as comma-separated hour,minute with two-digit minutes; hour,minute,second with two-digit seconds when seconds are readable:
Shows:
8,26
